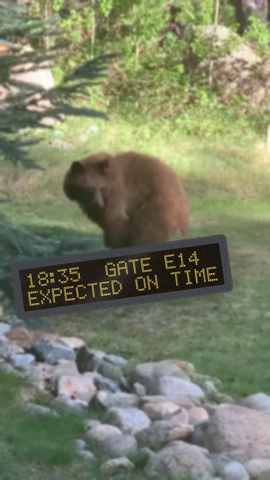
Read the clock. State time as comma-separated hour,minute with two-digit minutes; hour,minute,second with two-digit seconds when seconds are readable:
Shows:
18,35
